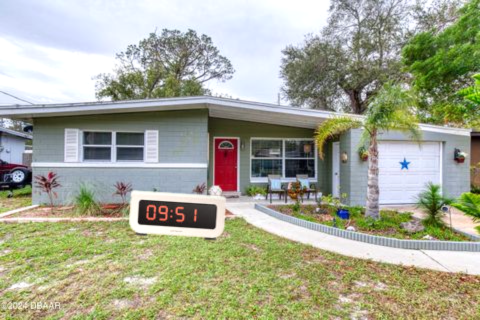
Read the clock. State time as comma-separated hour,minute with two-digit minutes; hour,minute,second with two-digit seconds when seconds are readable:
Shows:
9,51
